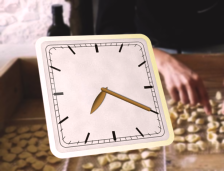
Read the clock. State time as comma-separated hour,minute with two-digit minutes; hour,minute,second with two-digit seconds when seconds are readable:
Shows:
7,20
